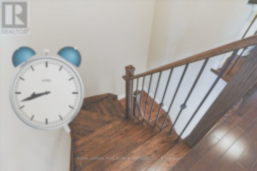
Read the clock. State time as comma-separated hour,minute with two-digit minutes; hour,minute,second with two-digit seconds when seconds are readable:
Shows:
8,42
